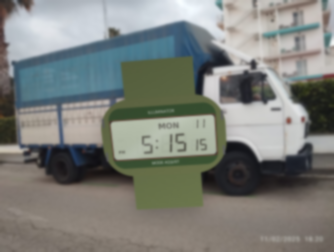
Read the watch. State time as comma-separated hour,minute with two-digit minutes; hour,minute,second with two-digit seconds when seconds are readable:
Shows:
5,15,15
